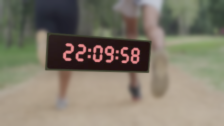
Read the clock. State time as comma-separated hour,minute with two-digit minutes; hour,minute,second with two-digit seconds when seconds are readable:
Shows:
22,09,58
